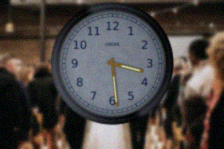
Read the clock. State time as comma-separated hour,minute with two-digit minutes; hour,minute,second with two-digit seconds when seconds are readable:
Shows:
3,29
